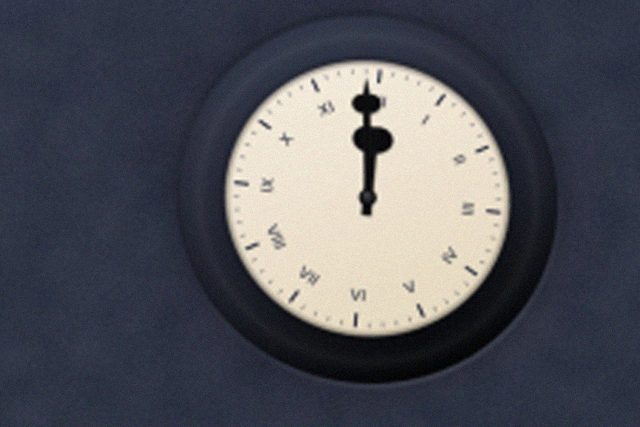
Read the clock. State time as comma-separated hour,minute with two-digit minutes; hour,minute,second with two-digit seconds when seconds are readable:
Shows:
11,59
